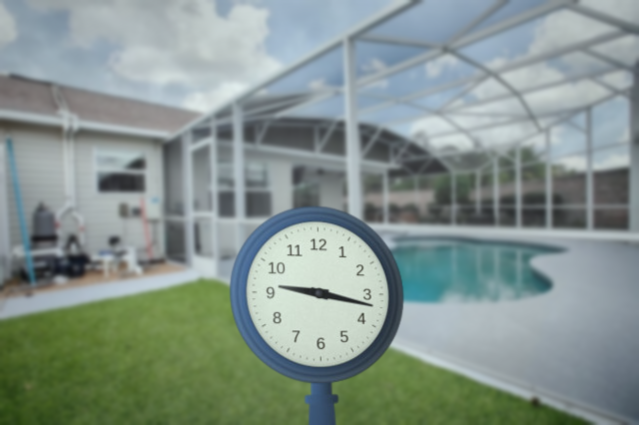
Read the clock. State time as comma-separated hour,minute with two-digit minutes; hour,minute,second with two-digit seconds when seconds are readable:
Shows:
9,17
